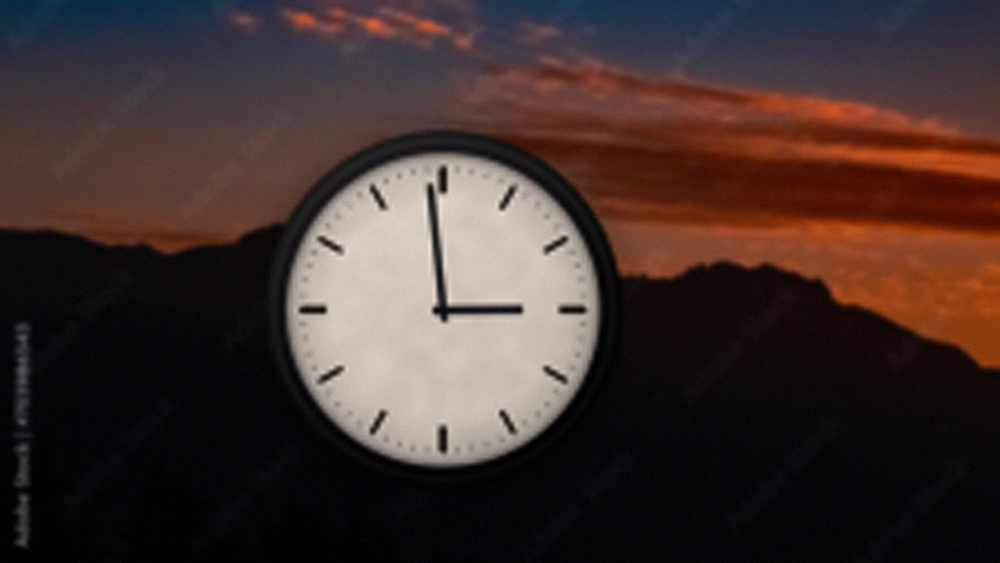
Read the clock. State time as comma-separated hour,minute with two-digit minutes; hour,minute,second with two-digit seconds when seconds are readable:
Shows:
2,59
